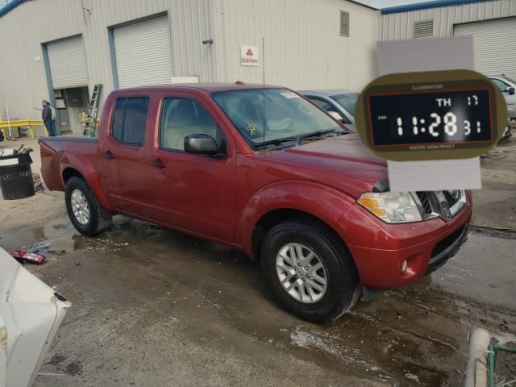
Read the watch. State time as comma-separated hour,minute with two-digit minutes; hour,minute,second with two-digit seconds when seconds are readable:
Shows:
11,28,31
